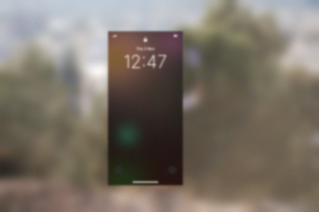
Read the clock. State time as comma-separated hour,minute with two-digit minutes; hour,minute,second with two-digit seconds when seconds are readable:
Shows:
12,47
